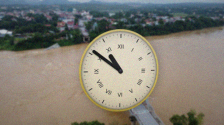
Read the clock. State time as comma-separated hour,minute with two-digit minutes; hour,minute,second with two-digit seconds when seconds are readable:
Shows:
10,51
